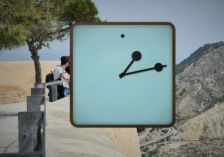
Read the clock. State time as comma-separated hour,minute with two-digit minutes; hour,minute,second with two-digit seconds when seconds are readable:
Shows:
1,13
